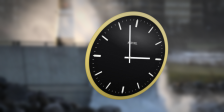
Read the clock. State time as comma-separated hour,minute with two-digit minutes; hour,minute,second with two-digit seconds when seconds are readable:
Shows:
2,58
